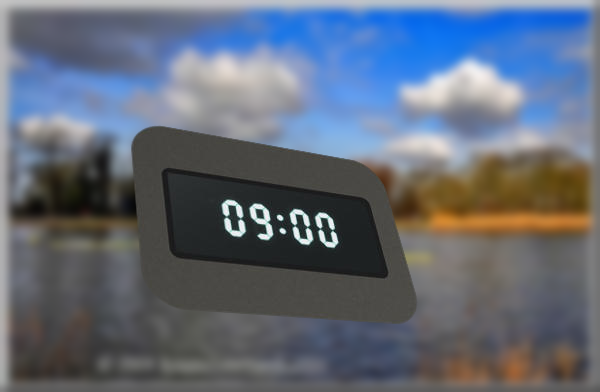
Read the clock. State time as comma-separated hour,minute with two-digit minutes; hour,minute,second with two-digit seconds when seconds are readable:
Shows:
9,00
